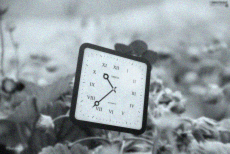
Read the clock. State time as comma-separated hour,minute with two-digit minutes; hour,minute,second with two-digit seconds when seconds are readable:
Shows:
10,37
